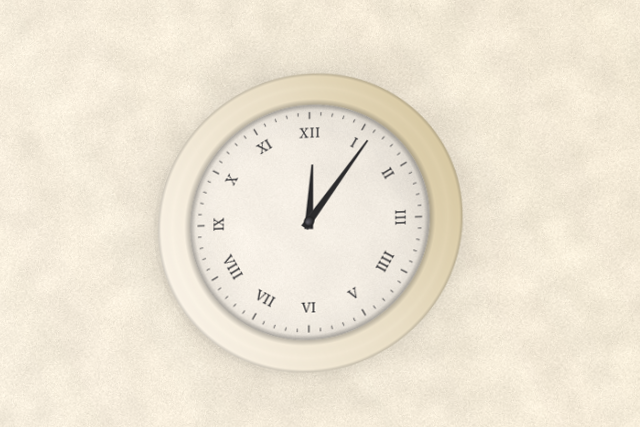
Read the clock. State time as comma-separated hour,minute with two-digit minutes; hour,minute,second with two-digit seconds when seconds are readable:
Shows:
12,06
